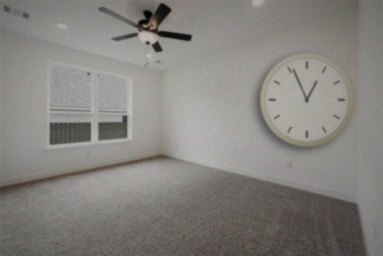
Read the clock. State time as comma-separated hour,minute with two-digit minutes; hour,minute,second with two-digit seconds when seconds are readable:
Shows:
12,56
